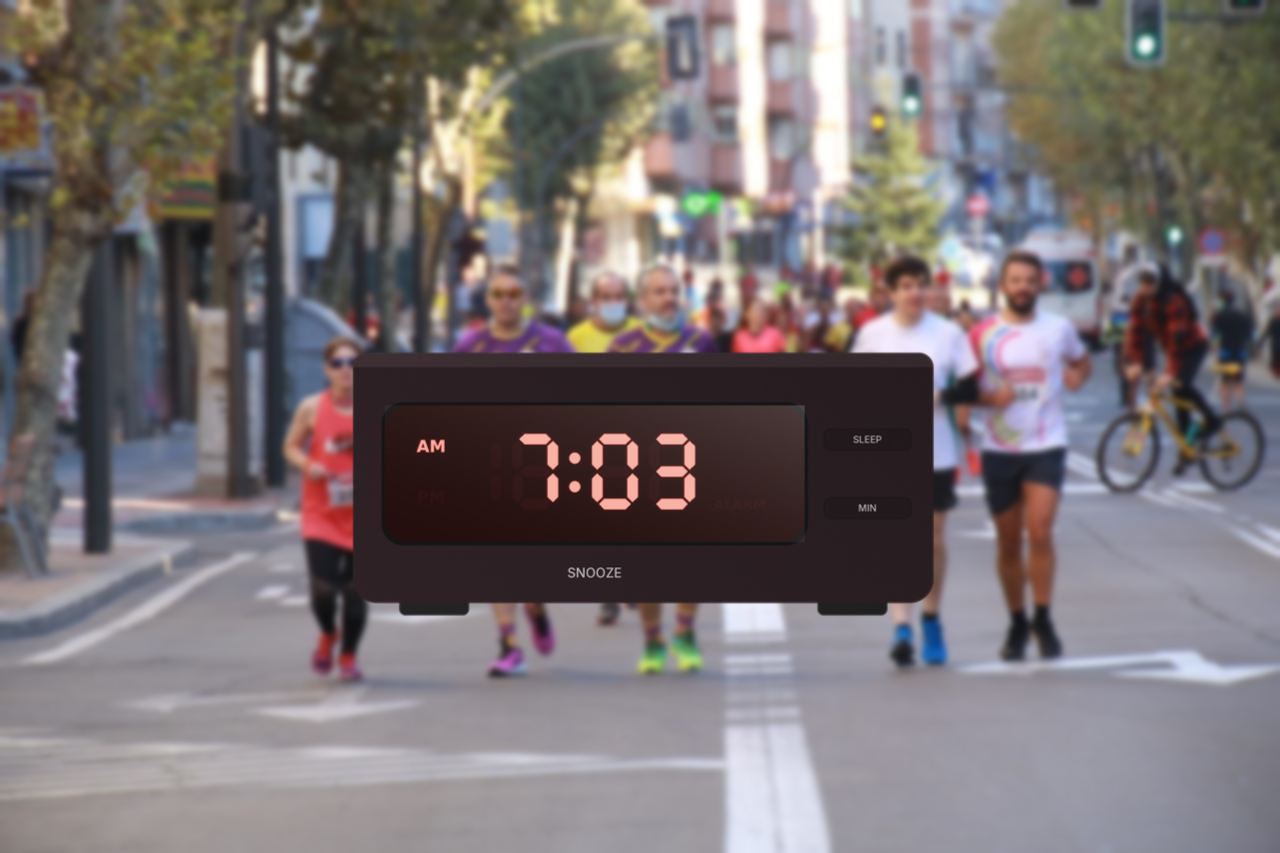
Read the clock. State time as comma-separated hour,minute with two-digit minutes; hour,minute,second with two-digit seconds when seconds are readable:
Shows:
7,03
